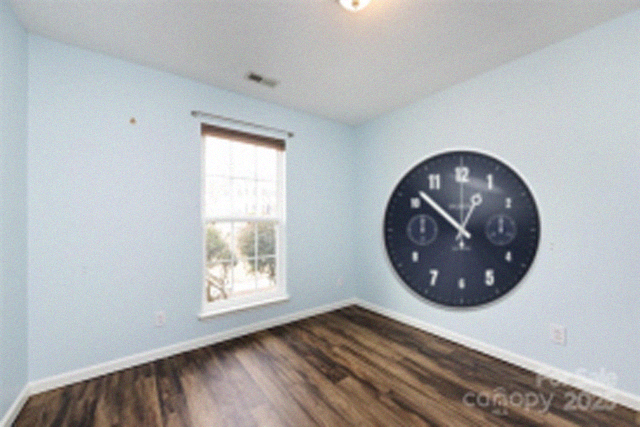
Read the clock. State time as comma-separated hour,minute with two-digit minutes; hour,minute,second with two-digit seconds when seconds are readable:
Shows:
12,52
